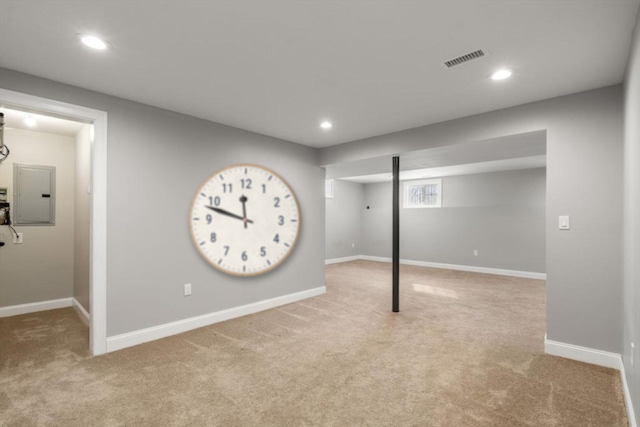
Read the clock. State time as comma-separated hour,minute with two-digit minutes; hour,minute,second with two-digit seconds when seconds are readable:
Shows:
11,48
